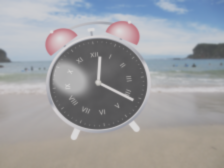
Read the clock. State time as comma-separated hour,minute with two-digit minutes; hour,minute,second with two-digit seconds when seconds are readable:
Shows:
12,21
